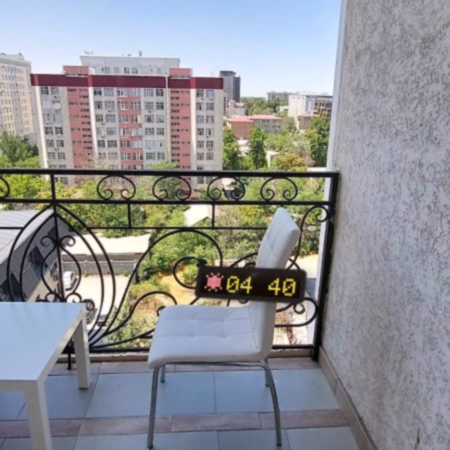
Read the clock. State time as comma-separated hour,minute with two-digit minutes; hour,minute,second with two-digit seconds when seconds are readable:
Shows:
4,40
